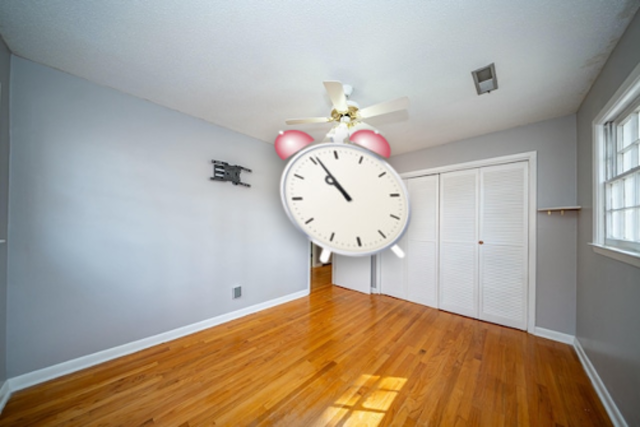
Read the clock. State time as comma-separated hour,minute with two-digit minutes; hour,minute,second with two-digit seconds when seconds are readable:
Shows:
10,56
